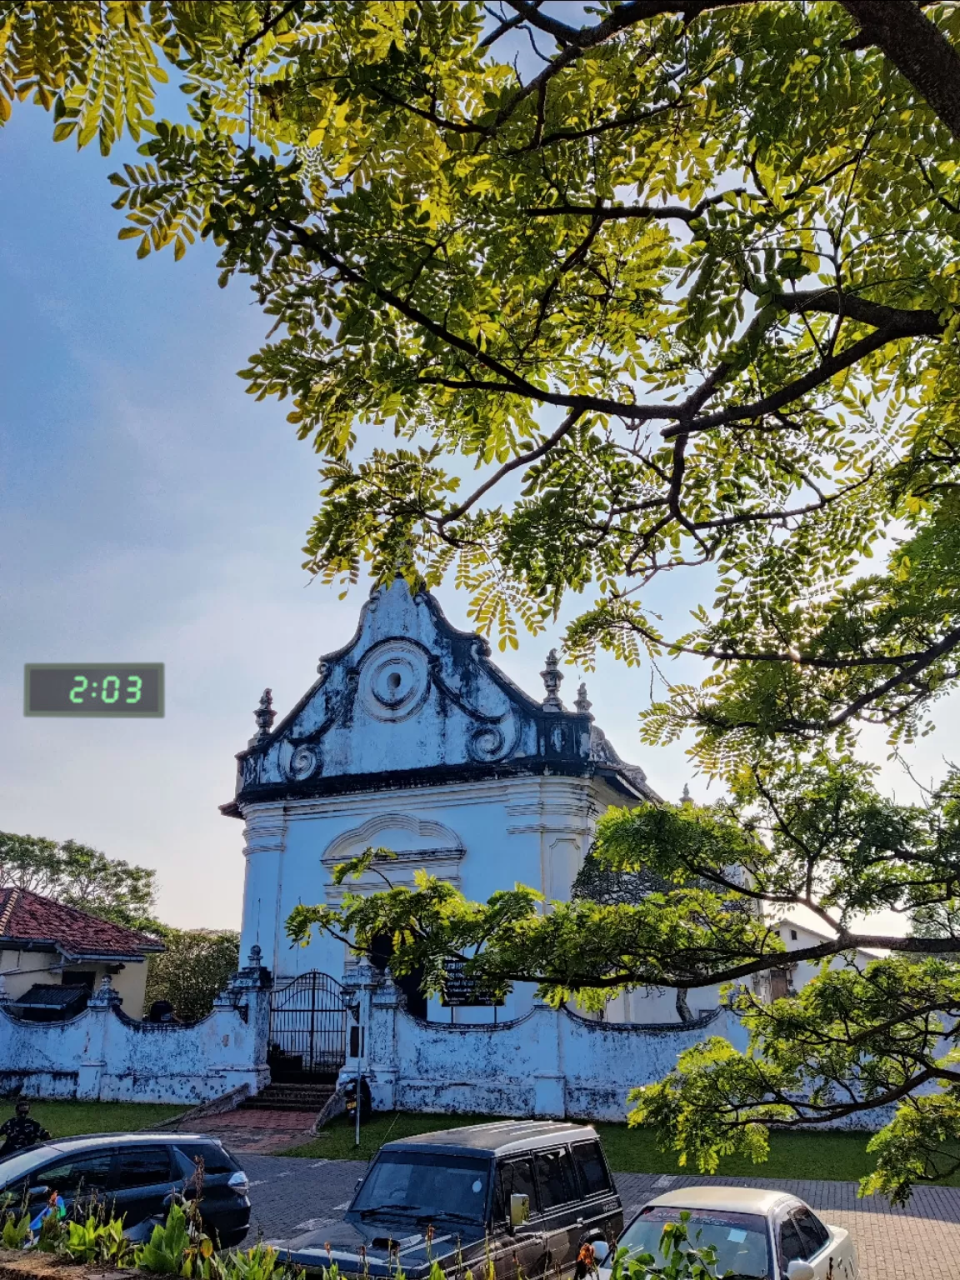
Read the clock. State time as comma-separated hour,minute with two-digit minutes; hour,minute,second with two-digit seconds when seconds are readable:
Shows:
2,03
